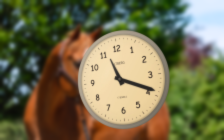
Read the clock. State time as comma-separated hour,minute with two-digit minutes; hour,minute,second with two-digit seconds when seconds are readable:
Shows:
11,19
